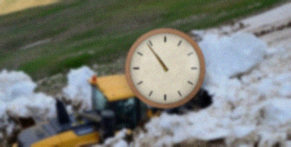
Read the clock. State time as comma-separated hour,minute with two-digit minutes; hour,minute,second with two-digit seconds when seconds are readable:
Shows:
10,54
